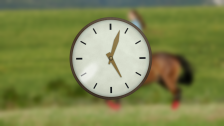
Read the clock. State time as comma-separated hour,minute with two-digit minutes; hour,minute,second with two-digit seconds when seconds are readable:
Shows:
5,03
